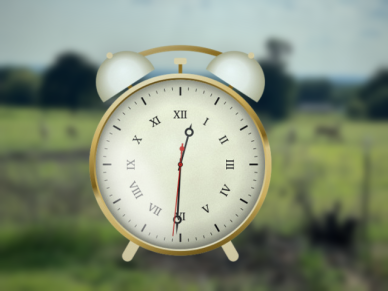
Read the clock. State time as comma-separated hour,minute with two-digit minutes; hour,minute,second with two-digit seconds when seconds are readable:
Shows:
12,30,31
